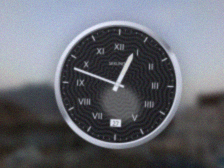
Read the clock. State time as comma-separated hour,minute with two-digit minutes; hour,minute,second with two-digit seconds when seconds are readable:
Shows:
12,48
